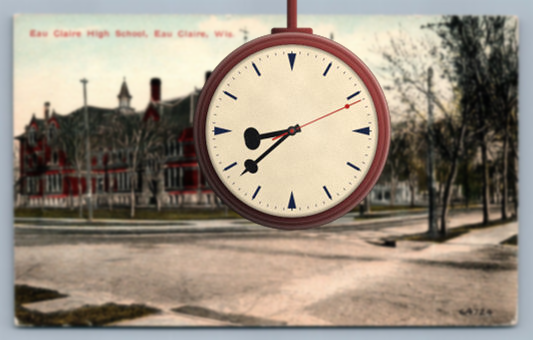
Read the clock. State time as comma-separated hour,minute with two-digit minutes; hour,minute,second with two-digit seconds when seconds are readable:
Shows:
8,38,11
